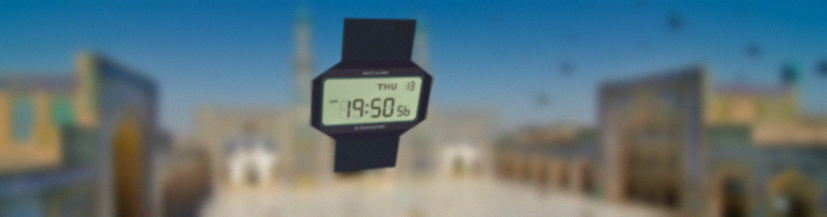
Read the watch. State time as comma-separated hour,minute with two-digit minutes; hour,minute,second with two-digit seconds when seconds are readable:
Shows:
19,50,56
